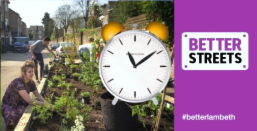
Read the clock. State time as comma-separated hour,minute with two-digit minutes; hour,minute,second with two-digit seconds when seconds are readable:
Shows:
11,09
